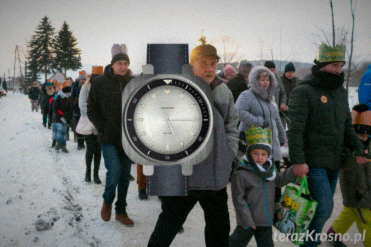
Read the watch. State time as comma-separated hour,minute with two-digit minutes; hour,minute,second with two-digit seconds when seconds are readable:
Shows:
5,15
